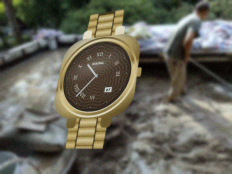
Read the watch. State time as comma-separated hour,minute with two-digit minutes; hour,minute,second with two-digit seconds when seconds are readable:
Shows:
10,37
